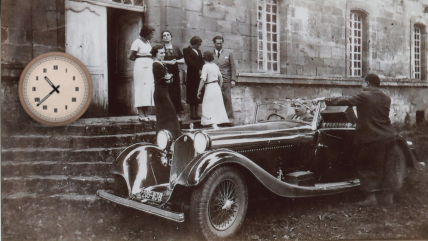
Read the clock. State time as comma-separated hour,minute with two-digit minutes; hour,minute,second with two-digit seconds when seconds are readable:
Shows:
10,38
